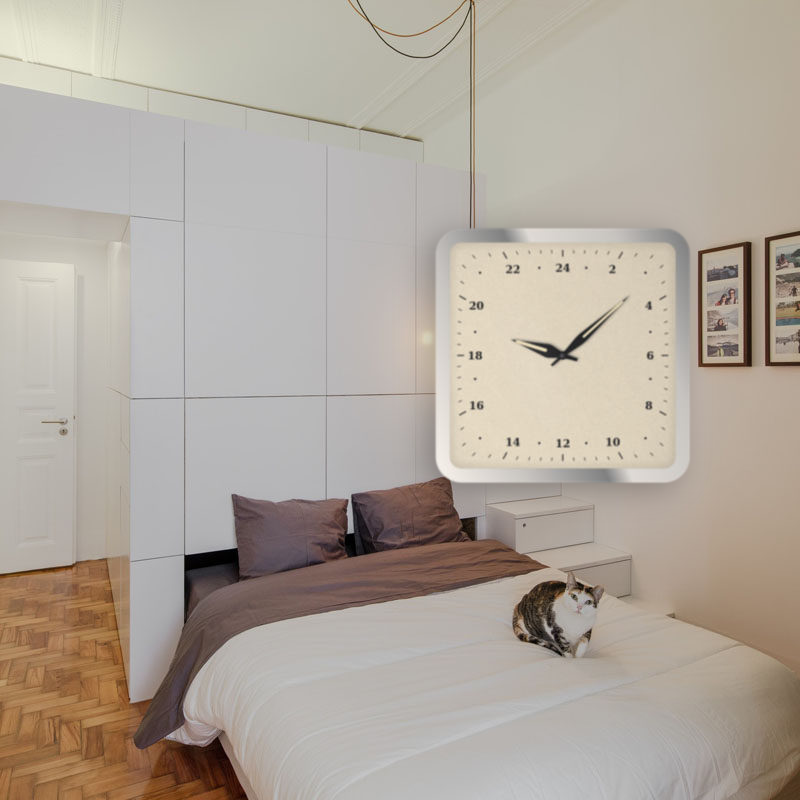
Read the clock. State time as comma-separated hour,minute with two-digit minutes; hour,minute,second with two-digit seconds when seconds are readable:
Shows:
19,08
